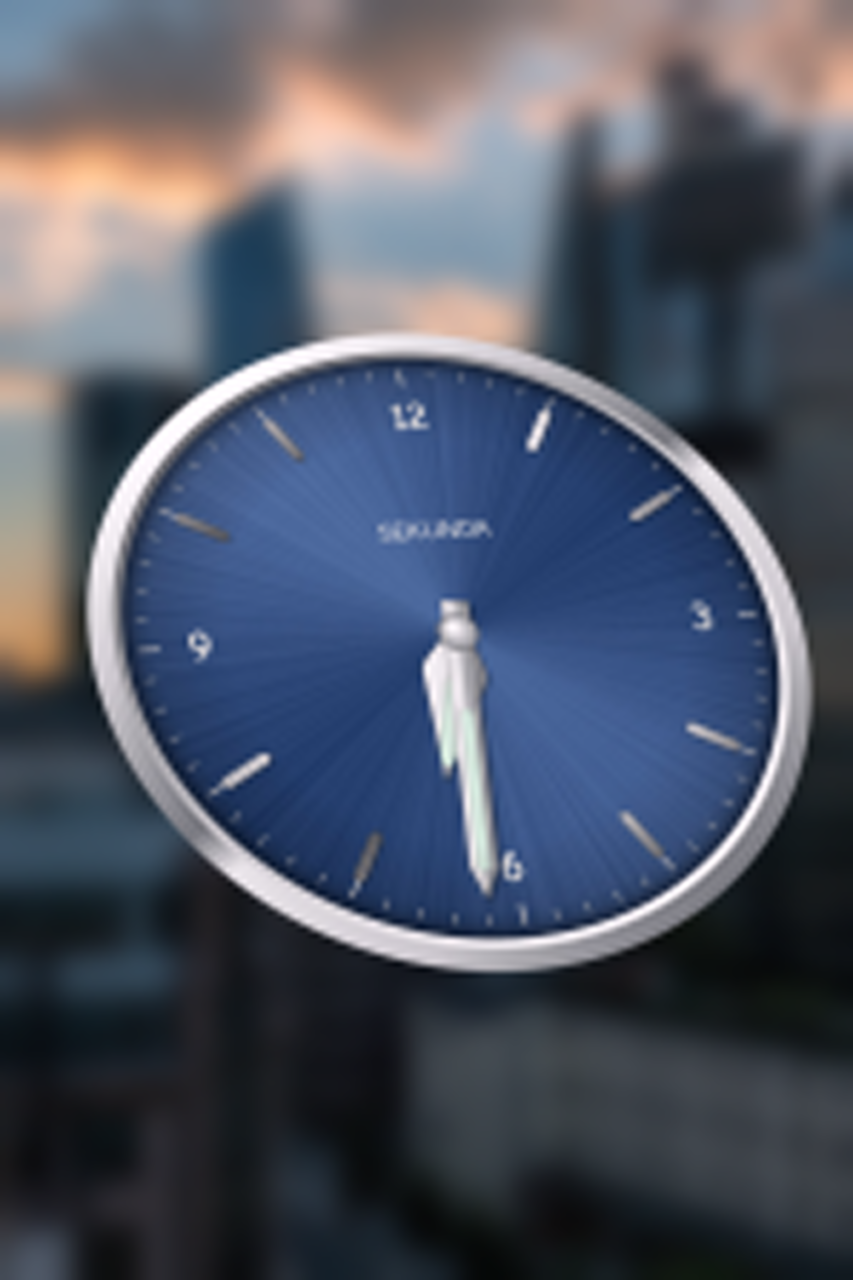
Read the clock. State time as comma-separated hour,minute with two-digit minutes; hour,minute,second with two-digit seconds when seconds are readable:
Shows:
6,31
